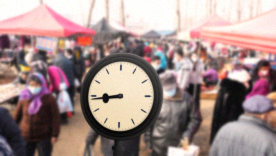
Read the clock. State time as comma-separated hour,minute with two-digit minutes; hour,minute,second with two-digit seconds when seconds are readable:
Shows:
8,44
